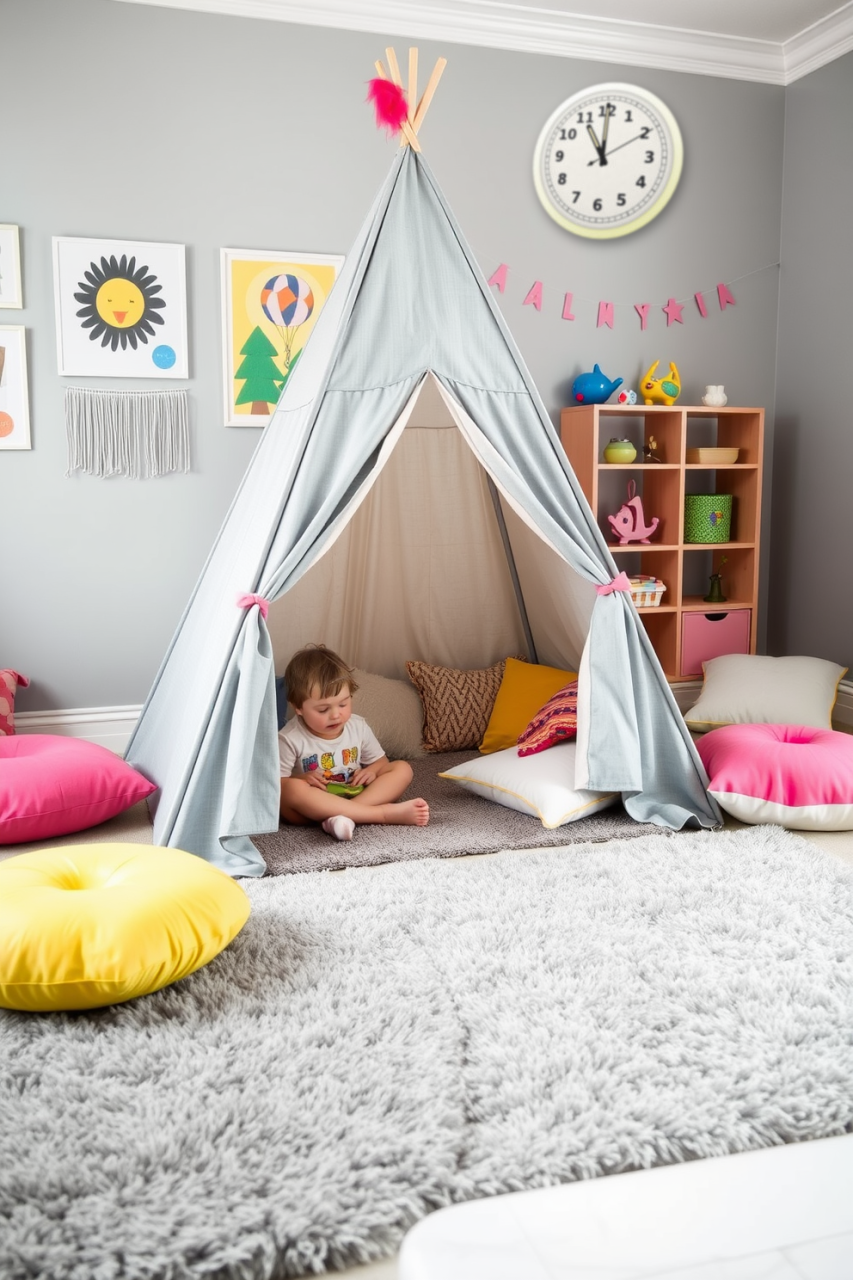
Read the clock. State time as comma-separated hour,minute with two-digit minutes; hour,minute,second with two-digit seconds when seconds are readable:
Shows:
11,00,10
